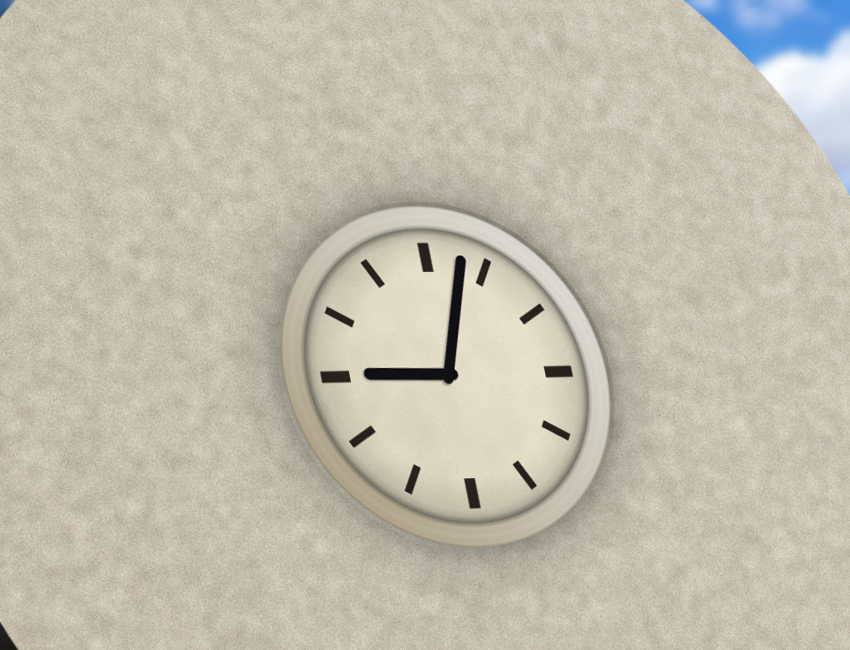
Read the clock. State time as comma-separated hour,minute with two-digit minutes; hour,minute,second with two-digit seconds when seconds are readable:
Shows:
9,03
